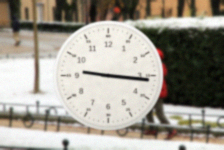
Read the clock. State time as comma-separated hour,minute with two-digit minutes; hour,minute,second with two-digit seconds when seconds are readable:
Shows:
9,16
